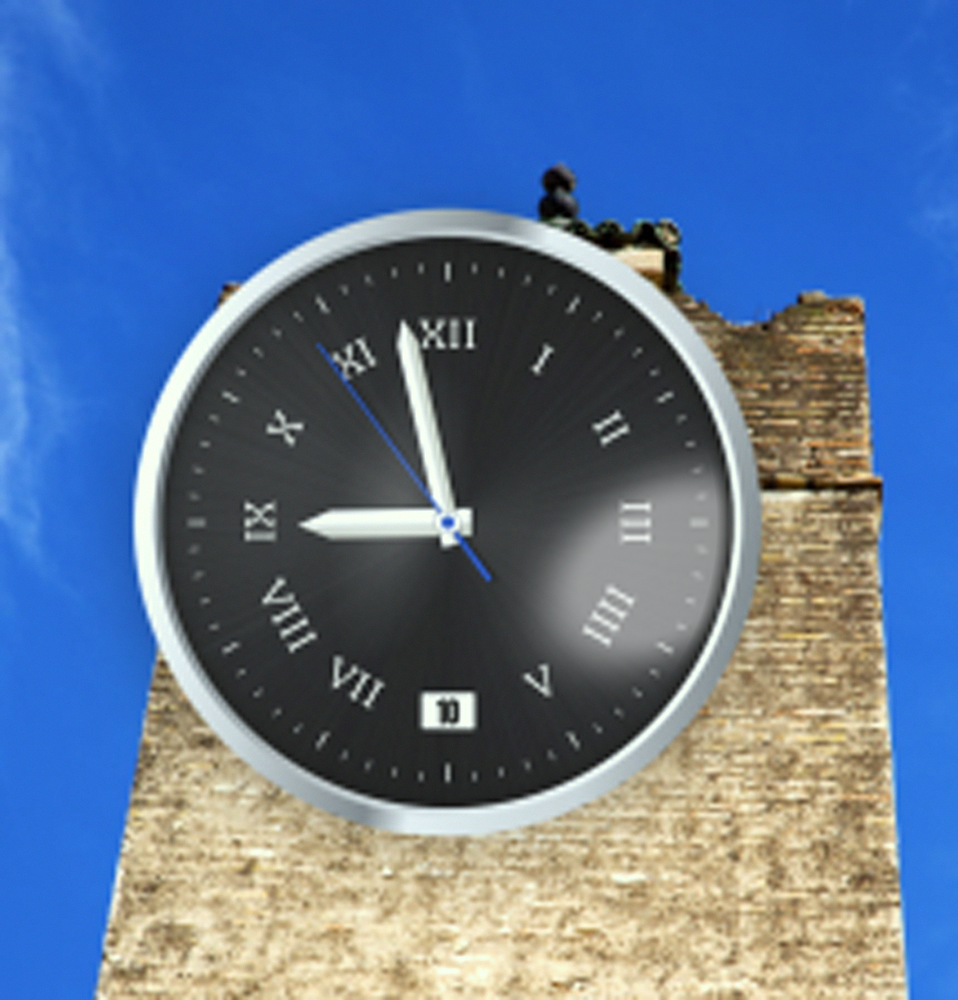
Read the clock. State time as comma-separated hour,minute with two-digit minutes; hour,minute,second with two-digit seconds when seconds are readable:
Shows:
8,57,54
